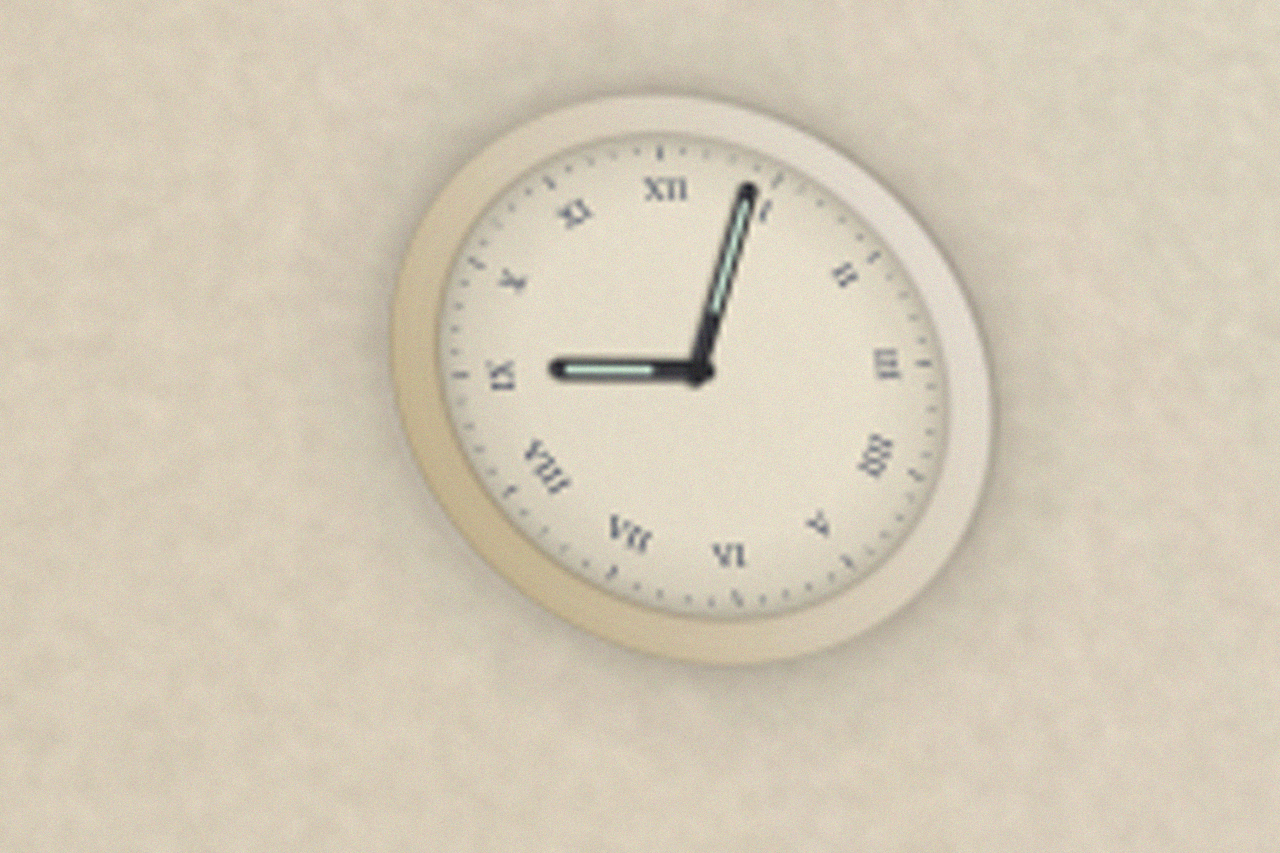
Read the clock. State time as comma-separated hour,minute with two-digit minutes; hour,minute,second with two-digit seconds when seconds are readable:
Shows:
9,04
